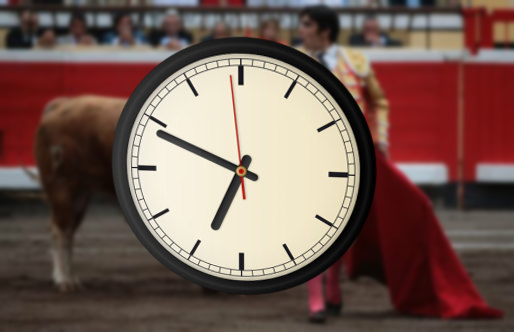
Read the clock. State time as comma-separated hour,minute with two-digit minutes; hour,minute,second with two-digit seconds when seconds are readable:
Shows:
6,48,59
